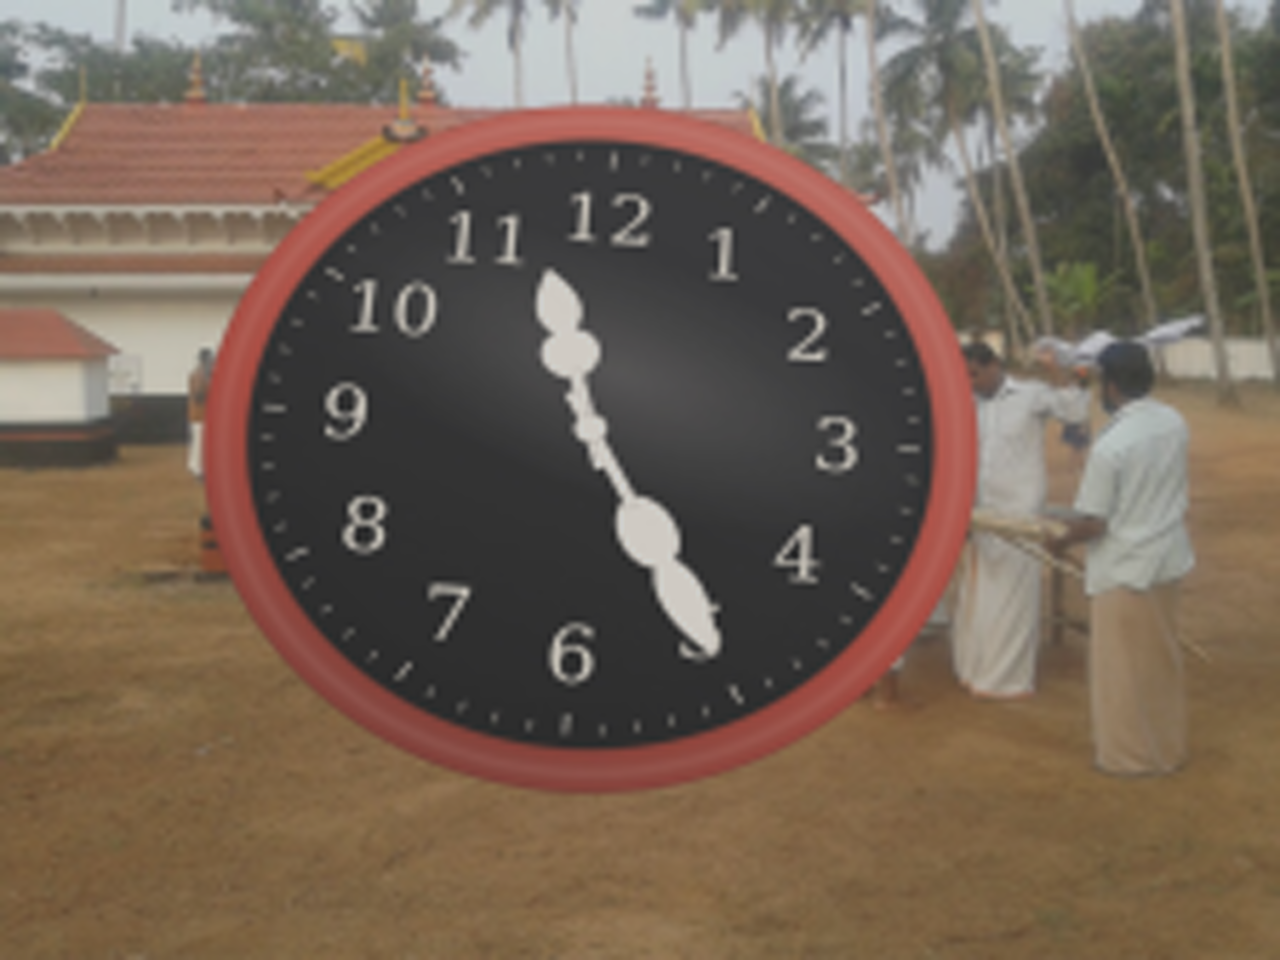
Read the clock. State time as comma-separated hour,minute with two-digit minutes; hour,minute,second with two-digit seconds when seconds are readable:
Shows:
11,25
